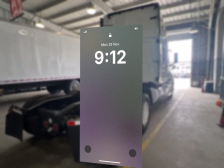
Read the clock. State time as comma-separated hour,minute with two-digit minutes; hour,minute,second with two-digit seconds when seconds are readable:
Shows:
9,12
